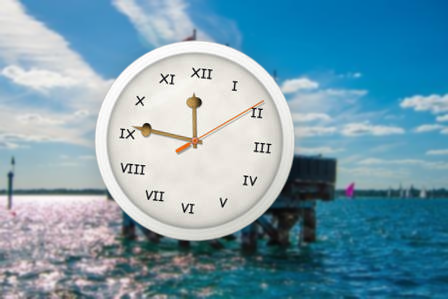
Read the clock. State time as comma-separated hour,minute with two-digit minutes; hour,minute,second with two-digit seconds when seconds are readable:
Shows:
11,46,09
